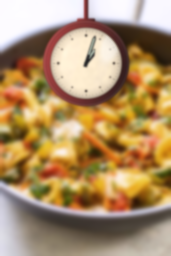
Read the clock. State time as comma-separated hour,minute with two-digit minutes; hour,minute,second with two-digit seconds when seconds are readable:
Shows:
1,03
